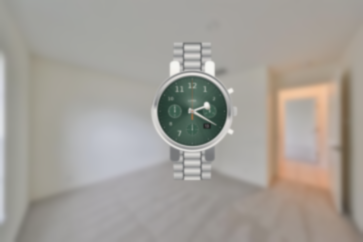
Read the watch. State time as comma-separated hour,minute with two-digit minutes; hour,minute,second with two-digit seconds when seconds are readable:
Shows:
2,20
